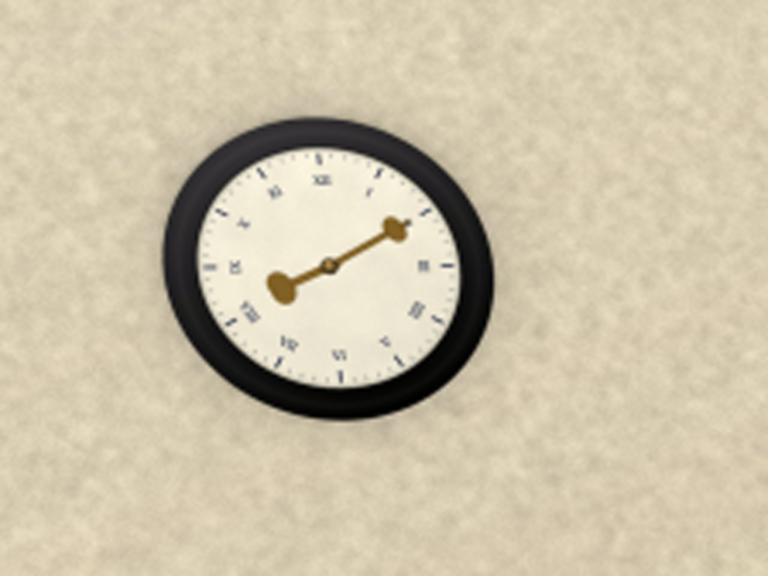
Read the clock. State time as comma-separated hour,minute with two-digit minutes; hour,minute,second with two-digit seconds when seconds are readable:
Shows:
8,10
